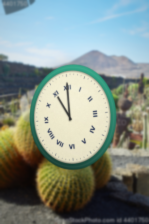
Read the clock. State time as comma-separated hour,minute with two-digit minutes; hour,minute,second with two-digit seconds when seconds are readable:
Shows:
11,00
